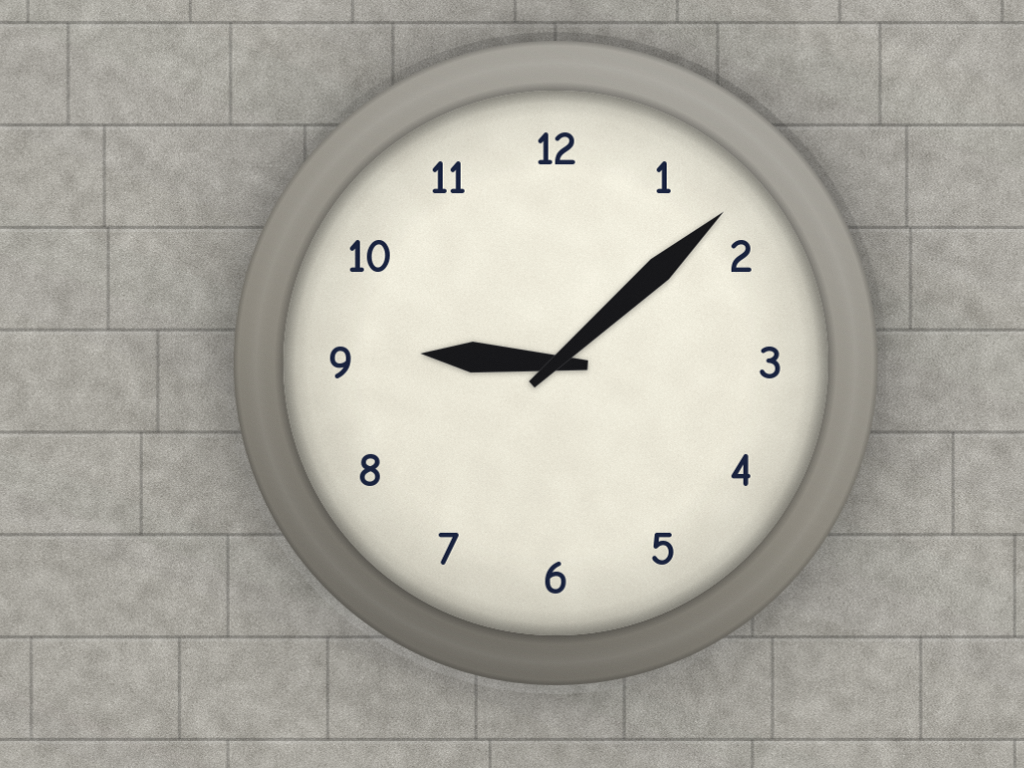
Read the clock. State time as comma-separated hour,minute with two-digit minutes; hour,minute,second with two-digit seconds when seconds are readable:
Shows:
9,08
